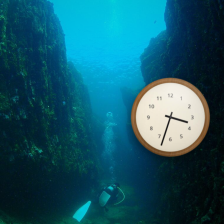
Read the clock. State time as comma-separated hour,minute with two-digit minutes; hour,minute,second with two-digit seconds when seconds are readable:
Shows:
3,33
